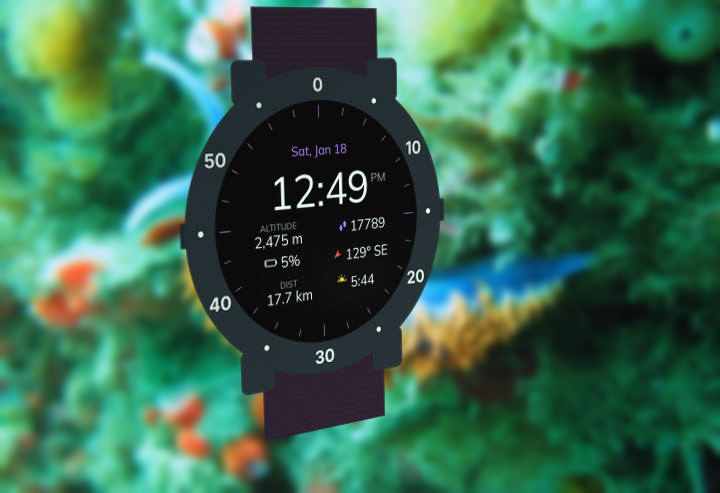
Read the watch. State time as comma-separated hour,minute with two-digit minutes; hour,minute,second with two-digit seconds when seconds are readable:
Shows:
12,49
